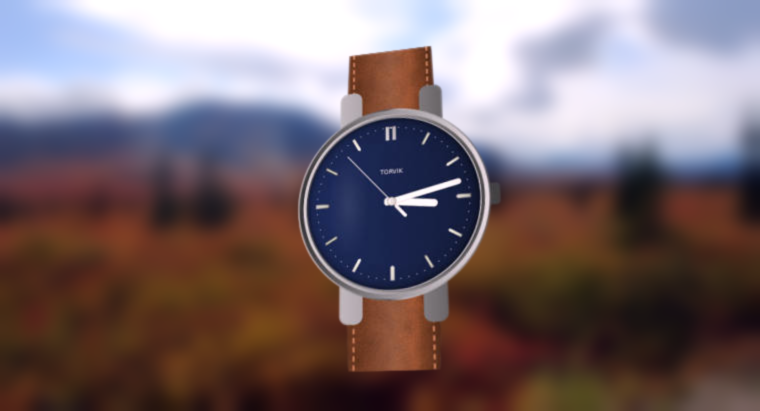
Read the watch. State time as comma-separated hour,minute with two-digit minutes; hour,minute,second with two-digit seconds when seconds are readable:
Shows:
3,12,53
